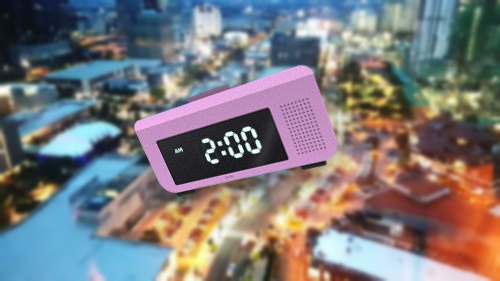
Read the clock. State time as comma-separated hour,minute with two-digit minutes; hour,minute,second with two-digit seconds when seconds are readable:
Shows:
2,00
